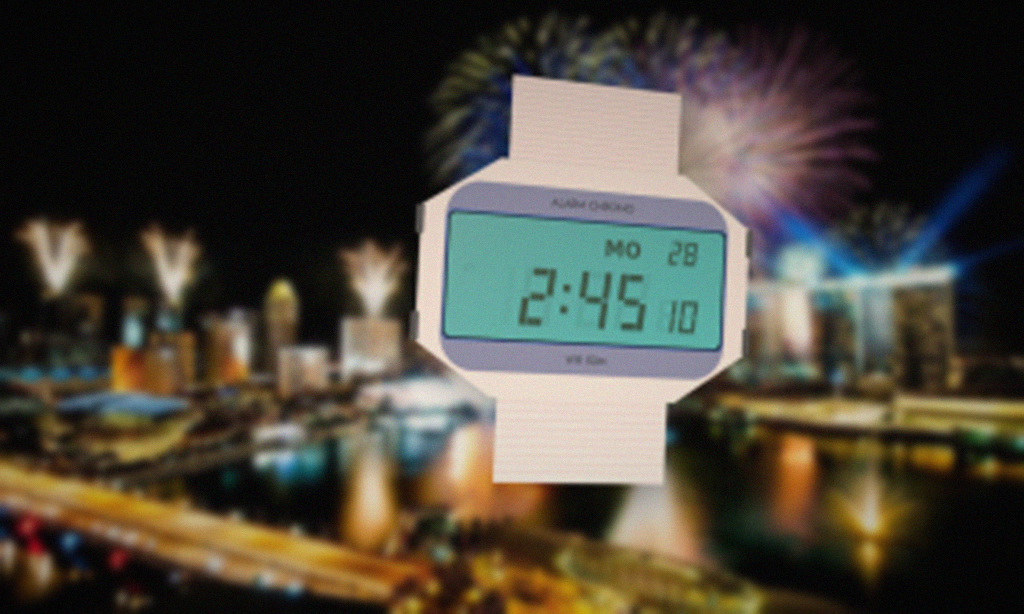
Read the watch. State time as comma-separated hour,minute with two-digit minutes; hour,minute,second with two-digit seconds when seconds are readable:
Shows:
2,45,10
